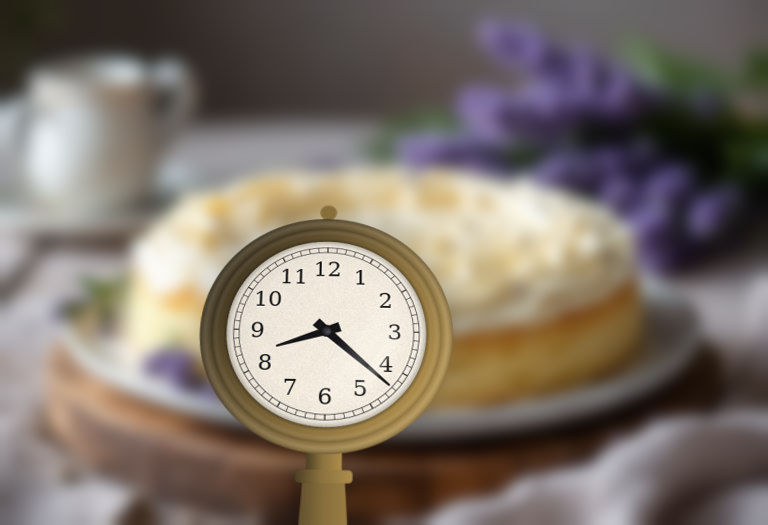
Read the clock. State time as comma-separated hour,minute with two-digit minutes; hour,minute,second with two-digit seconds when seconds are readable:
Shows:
8,22
